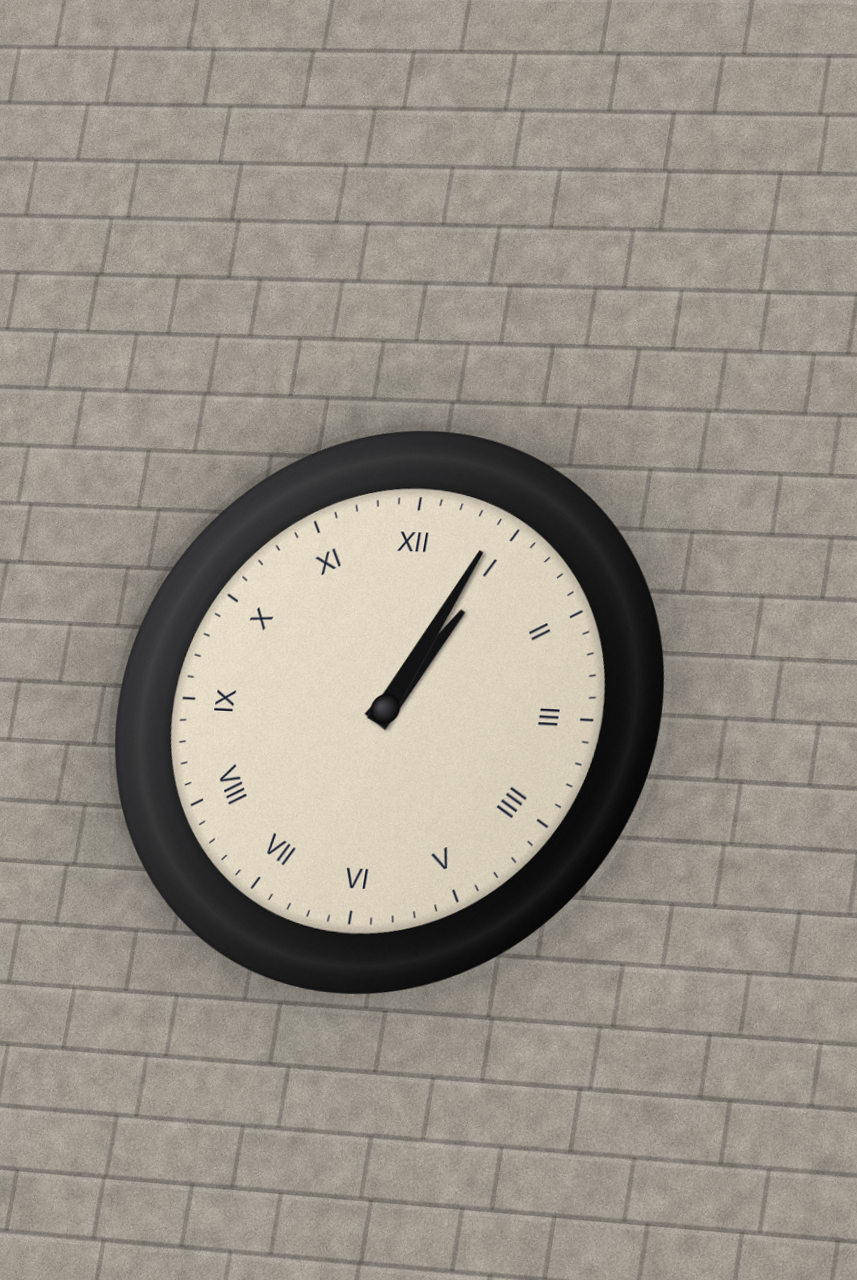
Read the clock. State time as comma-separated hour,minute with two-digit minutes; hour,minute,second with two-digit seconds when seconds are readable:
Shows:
1,04
